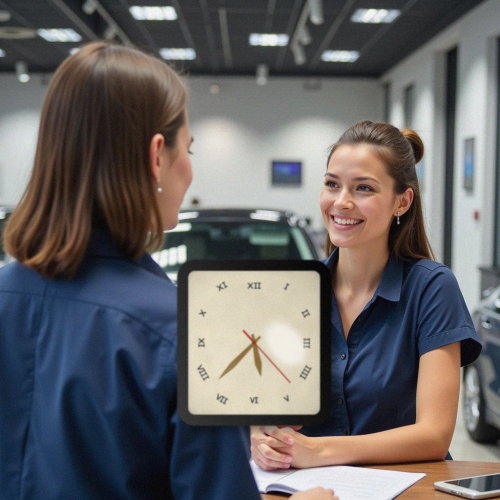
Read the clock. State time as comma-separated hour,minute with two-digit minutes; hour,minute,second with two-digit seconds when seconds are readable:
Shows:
5,37,23
